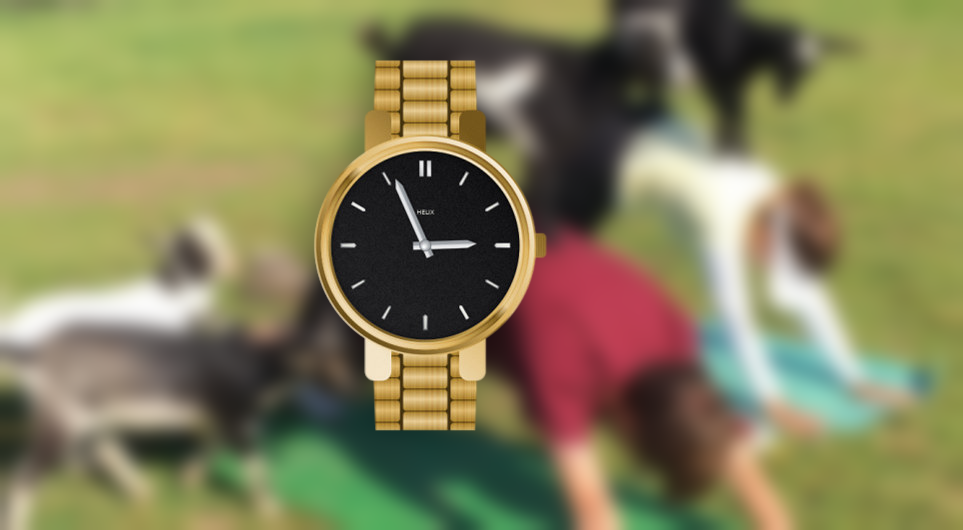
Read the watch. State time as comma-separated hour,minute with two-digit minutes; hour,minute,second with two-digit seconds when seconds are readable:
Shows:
2,56
